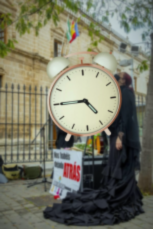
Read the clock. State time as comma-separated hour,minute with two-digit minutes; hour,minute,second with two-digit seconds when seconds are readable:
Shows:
4,45
